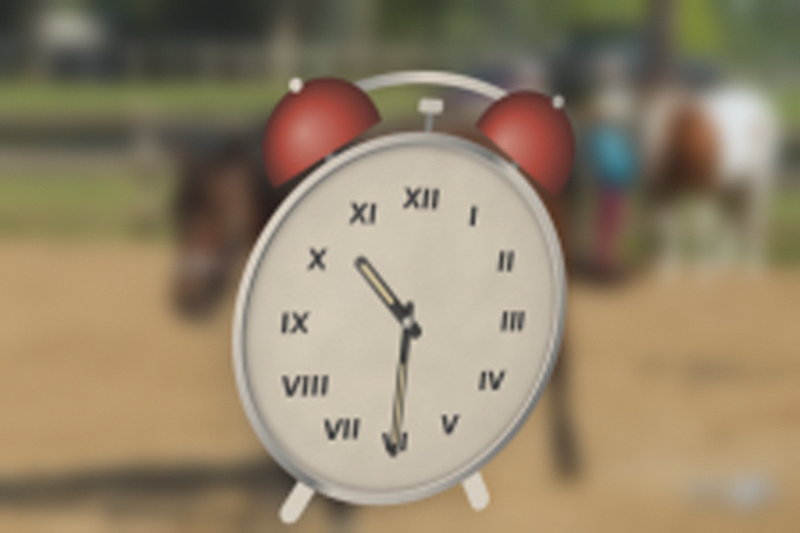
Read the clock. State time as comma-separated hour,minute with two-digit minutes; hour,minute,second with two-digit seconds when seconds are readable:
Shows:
10,30
